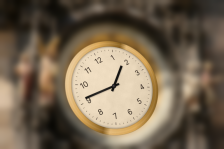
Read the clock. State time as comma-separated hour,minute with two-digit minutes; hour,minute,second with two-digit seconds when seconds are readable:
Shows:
1,46
